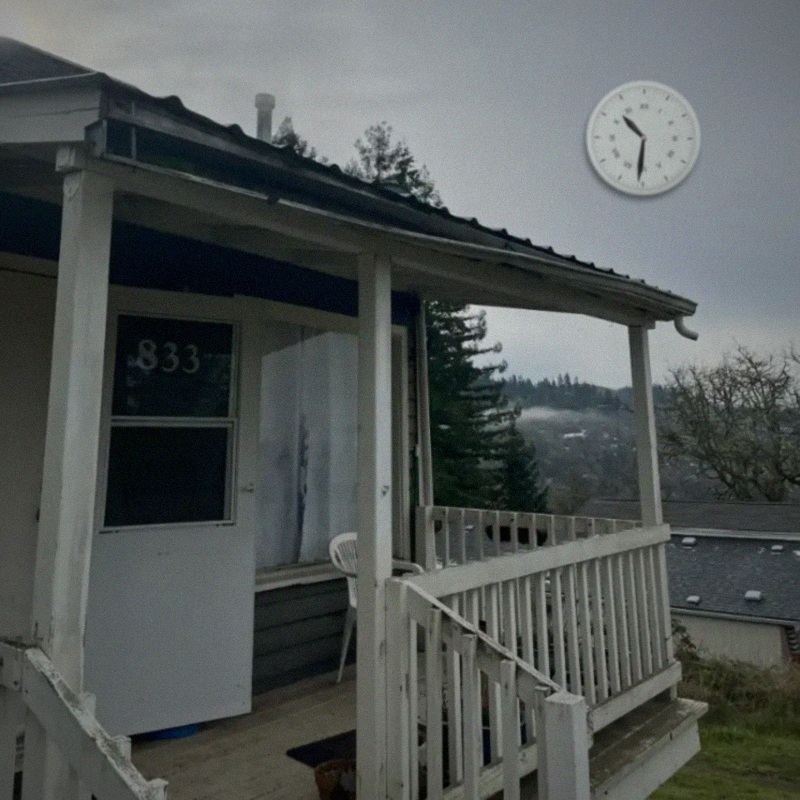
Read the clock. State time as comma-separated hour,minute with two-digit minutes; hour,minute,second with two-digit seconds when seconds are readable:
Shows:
10,31
